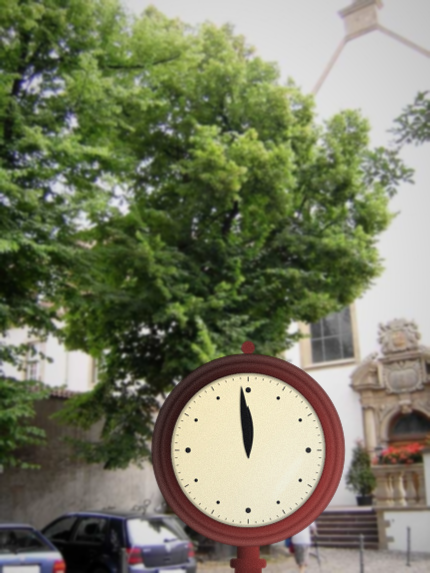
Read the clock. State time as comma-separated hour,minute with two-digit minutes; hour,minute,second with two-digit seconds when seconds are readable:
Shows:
11,59
